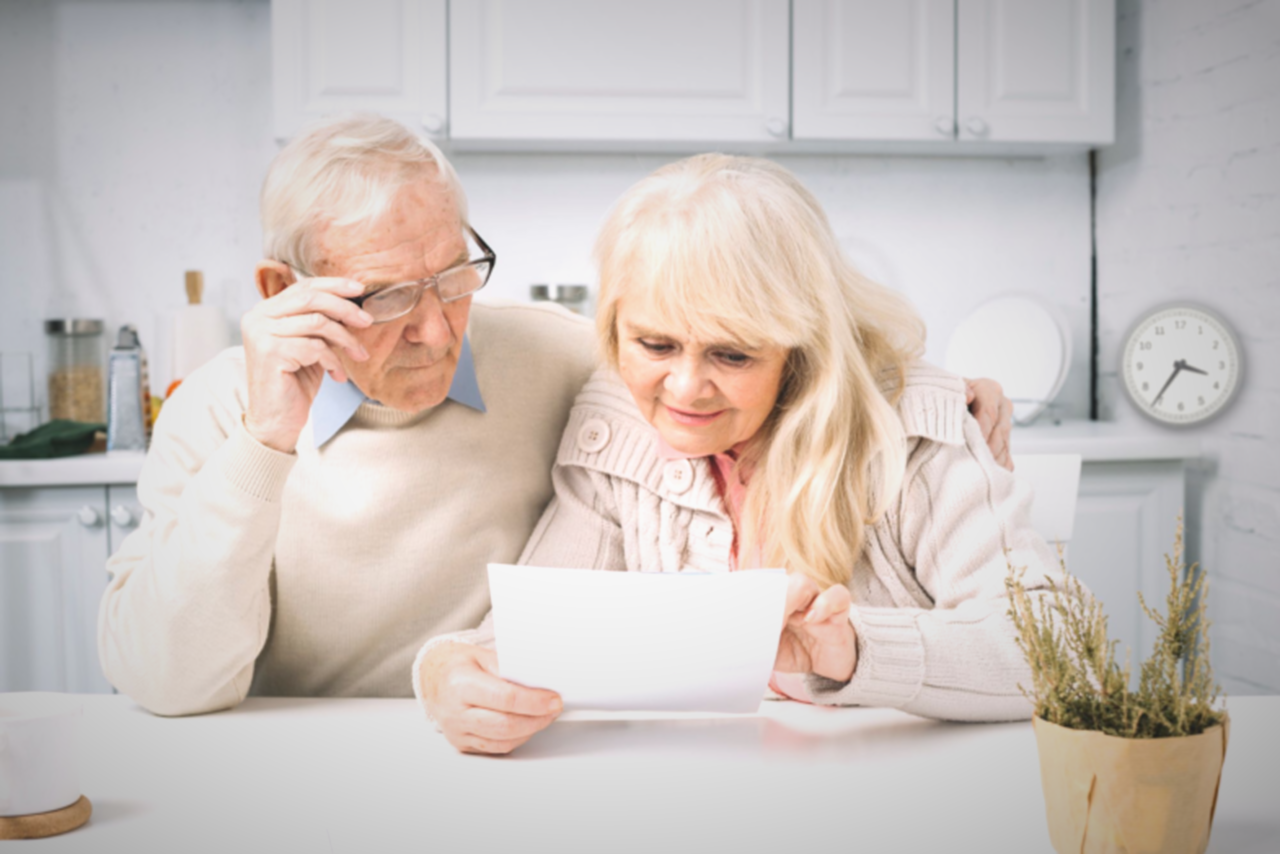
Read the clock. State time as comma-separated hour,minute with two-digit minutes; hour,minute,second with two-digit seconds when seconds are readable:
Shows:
3,36
